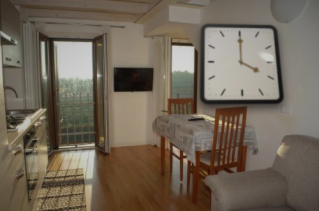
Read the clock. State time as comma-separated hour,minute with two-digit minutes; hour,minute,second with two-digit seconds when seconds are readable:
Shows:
4,00
